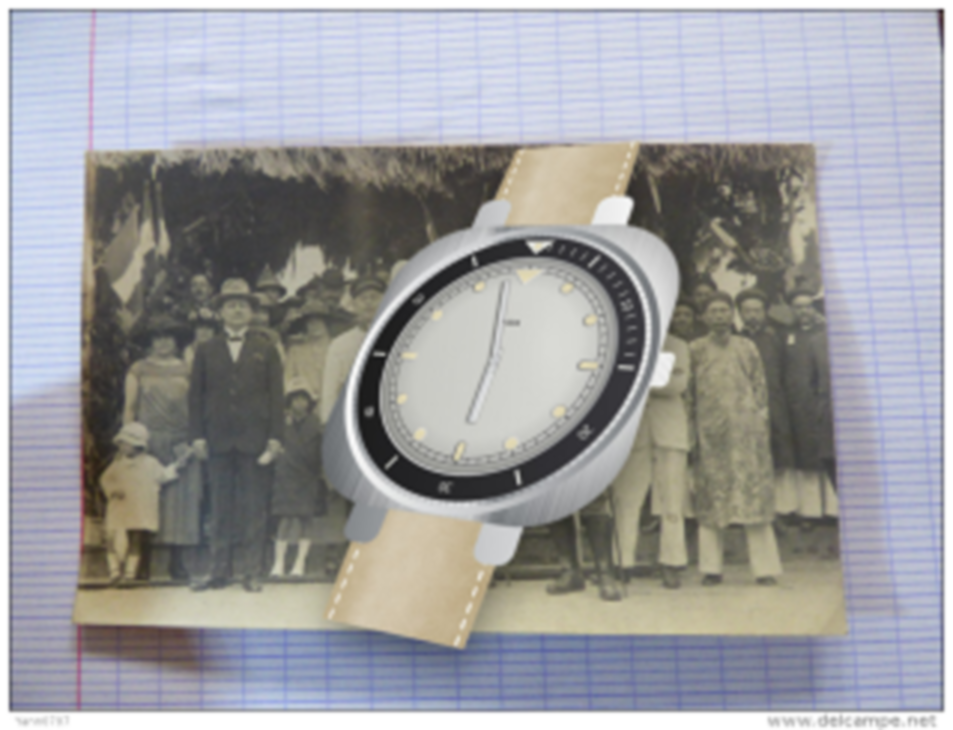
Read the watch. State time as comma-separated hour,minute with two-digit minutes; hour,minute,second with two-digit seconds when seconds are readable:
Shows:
5,58
